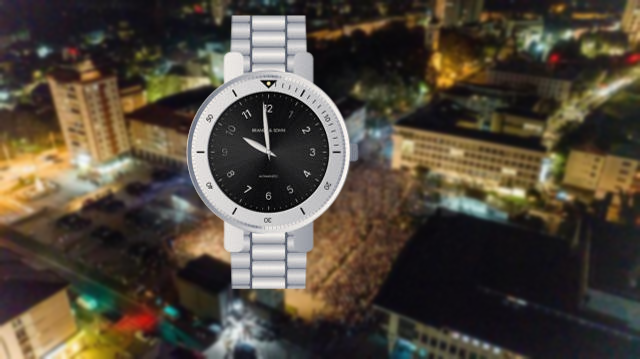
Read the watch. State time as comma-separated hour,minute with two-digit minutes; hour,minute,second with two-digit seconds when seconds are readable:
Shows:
9,59
